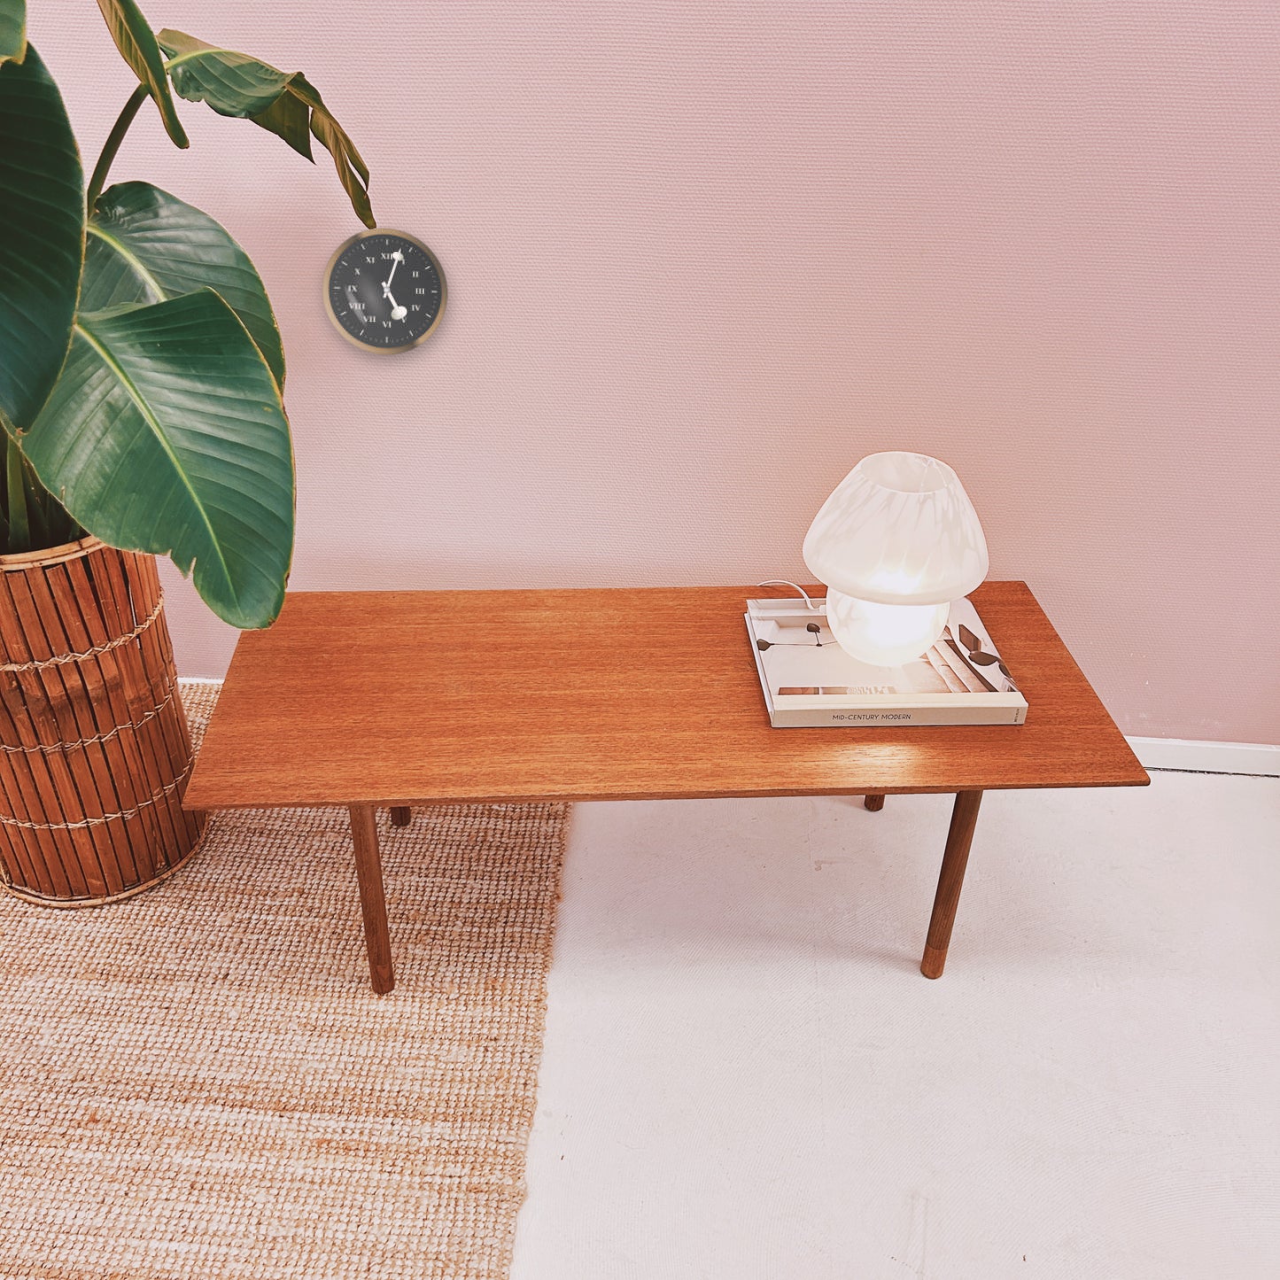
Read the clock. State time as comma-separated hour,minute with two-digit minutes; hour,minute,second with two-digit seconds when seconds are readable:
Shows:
5,03
